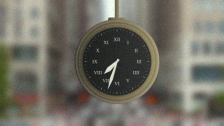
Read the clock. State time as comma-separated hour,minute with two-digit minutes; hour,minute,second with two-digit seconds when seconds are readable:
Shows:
7,33
